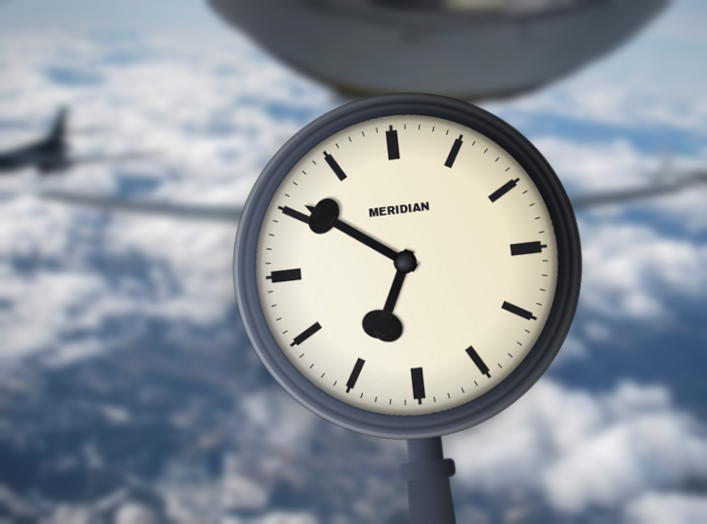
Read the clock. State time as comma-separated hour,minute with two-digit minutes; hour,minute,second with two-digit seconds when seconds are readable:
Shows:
6,51
